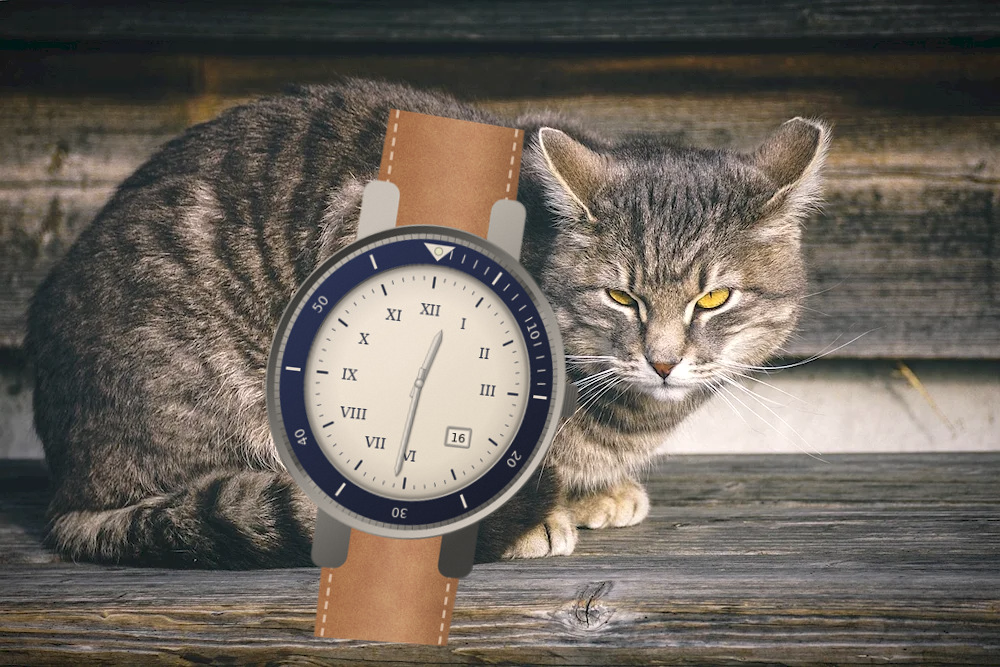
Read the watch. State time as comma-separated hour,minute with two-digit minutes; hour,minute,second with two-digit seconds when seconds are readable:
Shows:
12,31
